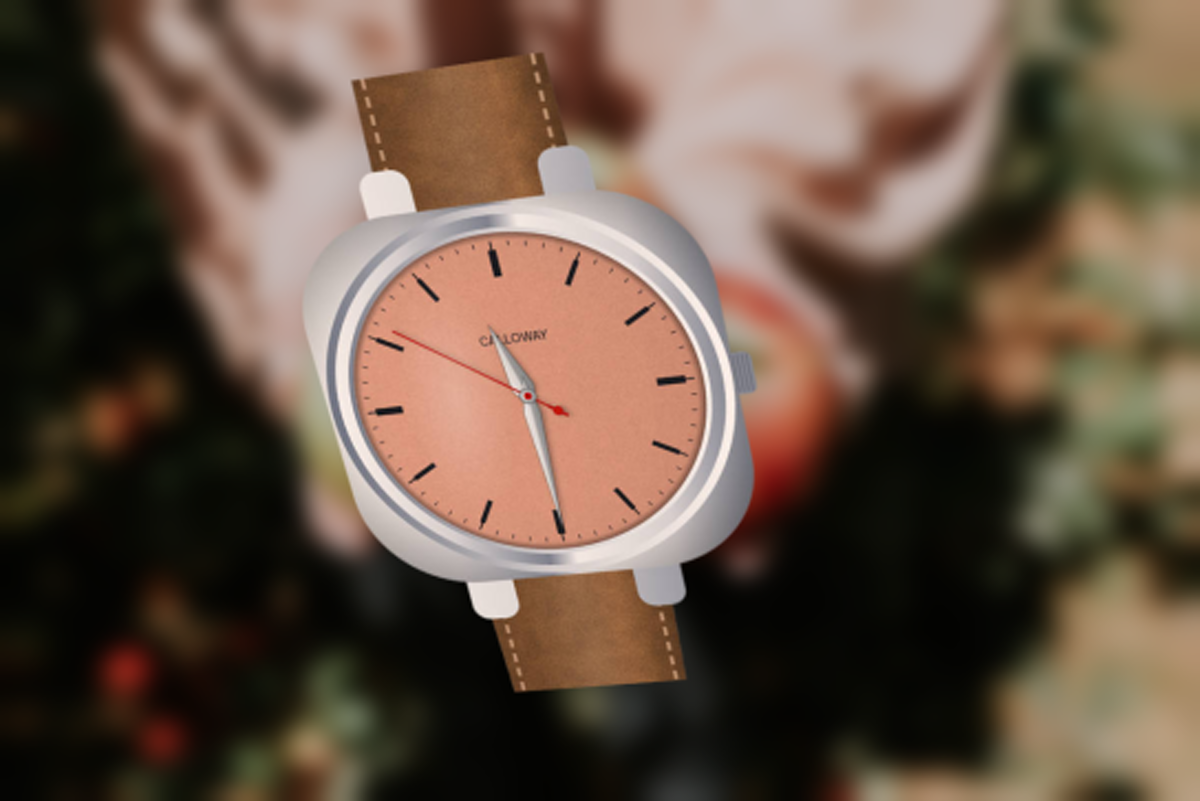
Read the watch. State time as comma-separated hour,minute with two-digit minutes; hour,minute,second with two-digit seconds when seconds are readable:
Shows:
11,29,51
